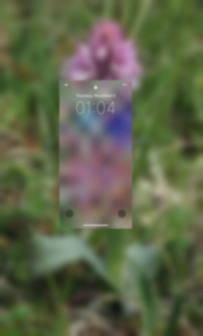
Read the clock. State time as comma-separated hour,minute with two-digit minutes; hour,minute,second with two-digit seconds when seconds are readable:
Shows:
1,04
